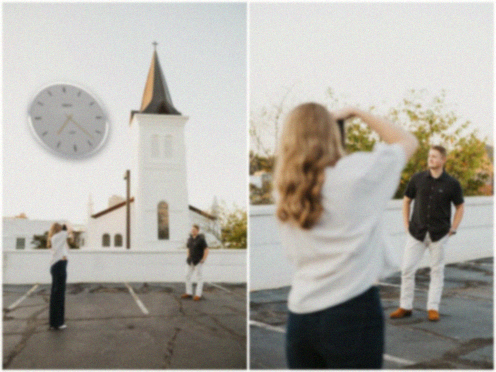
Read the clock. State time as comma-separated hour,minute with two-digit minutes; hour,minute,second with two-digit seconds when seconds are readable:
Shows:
7,23
